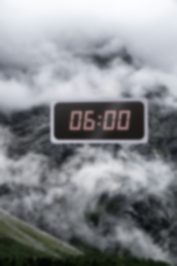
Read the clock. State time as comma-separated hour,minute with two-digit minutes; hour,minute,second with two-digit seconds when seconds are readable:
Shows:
6,00
